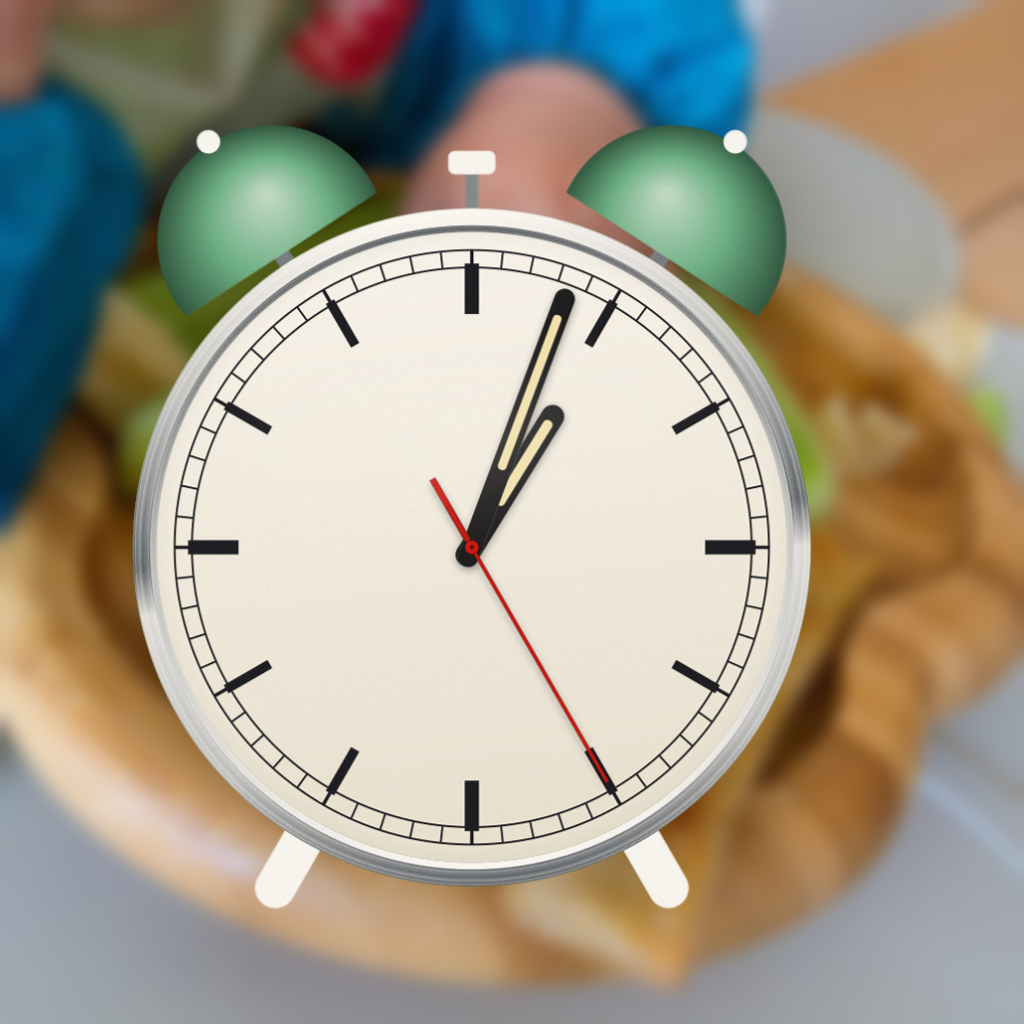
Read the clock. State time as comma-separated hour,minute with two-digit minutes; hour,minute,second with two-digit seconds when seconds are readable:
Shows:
1,03,25
